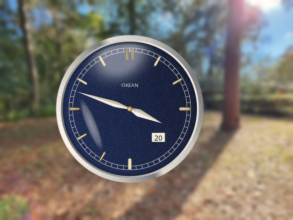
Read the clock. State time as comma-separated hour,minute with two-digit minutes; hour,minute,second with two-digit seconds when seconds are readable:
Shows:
3,48
